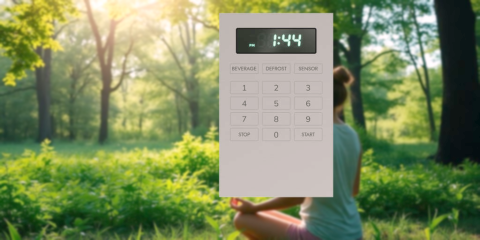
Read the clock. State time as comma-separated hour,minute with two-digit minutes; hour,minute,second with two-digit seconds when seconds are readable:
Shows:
1,44
